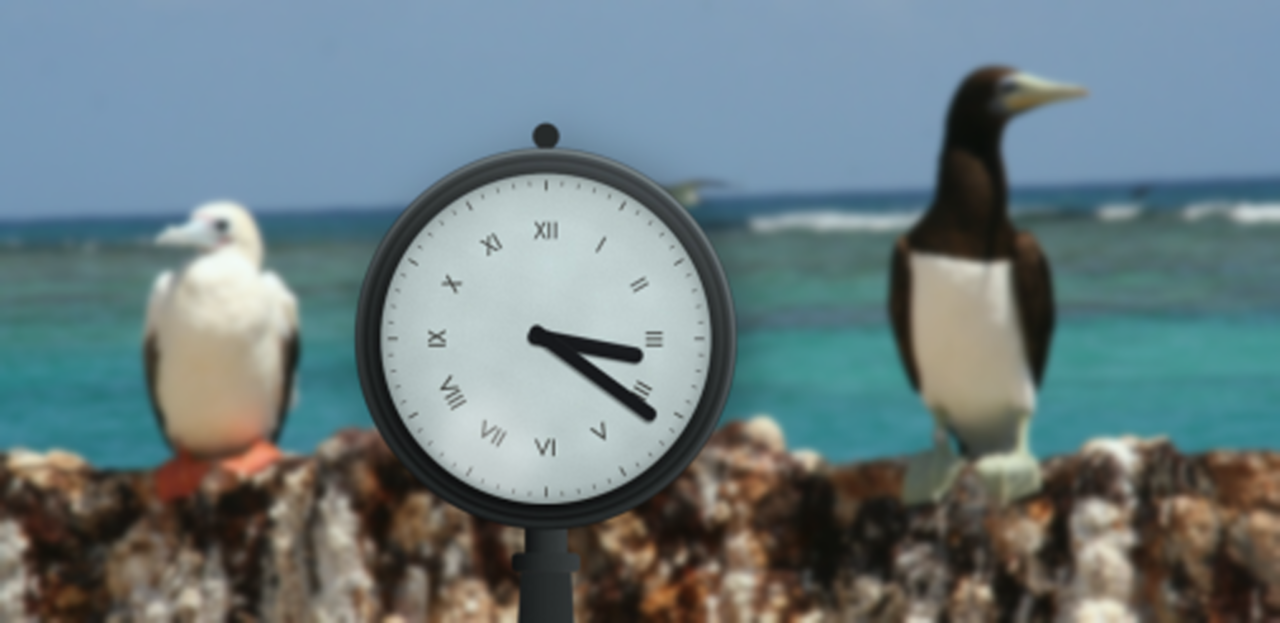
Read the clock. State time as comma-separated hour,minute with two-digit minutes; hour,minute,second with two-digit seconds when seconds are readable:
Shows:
3,21
